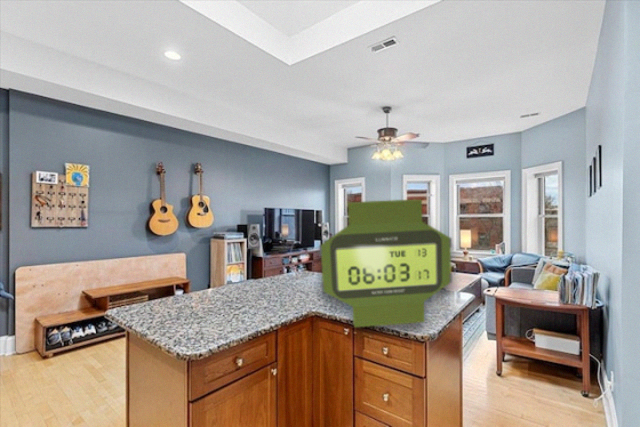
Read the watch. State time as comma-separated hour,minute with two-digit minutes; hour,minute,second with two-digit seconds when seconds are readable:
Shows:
6,03,17
